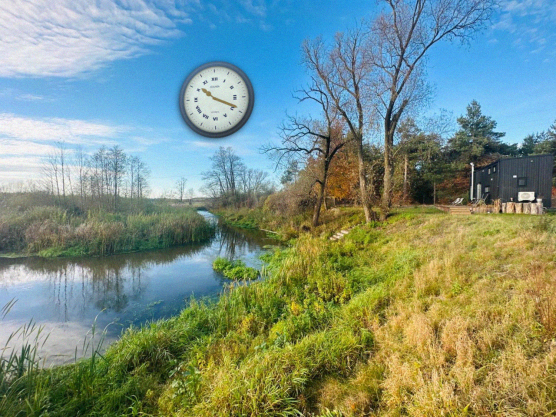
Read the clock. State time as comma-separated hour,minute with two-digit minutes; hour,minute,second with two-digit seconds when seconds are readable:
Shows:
10,19
